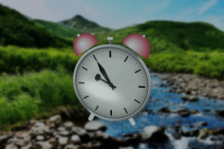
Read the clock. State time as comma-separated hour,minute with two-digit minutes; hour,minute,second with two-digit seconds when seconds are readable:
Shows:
9,55
